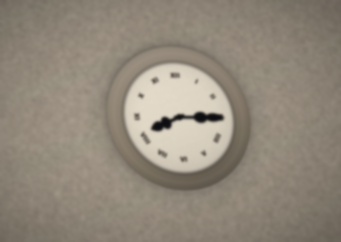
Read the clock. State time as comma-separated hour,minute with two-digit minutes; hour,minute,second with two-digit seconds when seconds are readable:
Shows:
8,15
